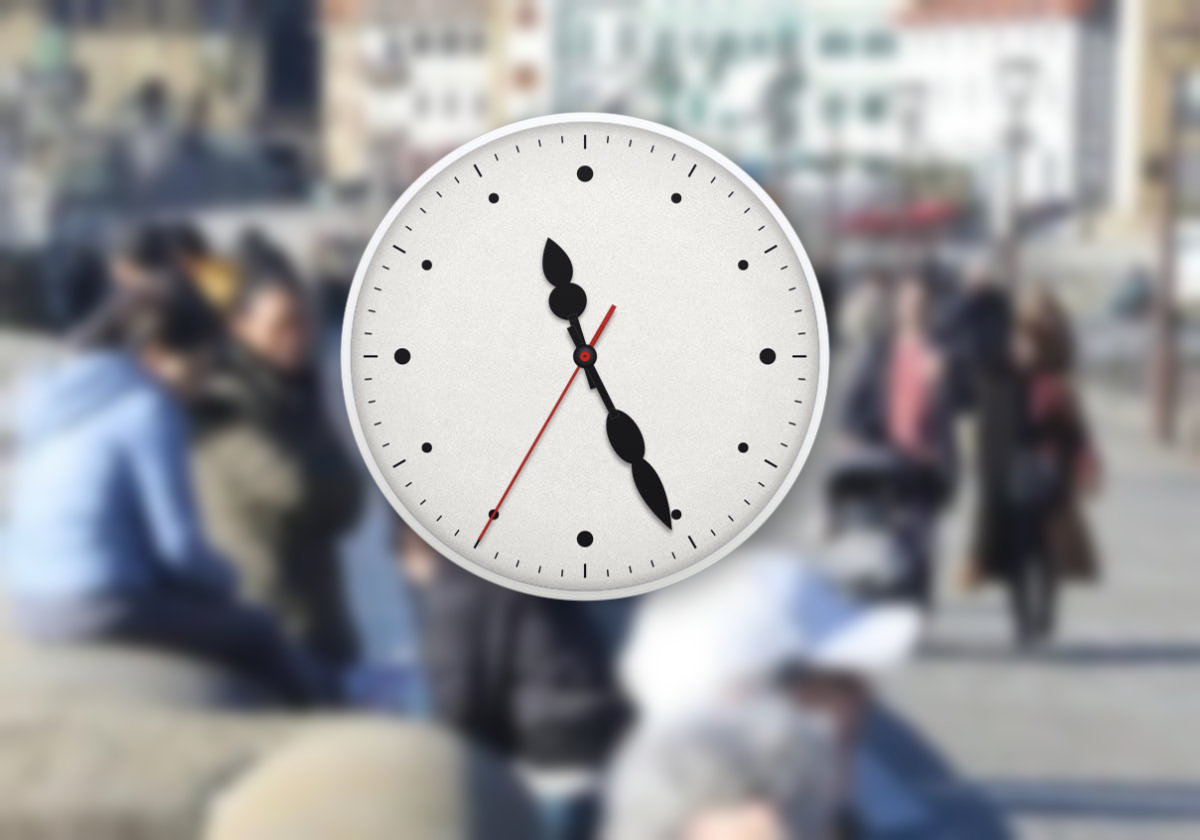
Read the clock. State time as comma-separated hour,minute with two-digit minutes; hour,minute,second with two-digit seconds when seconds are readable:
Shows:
11,25,35
